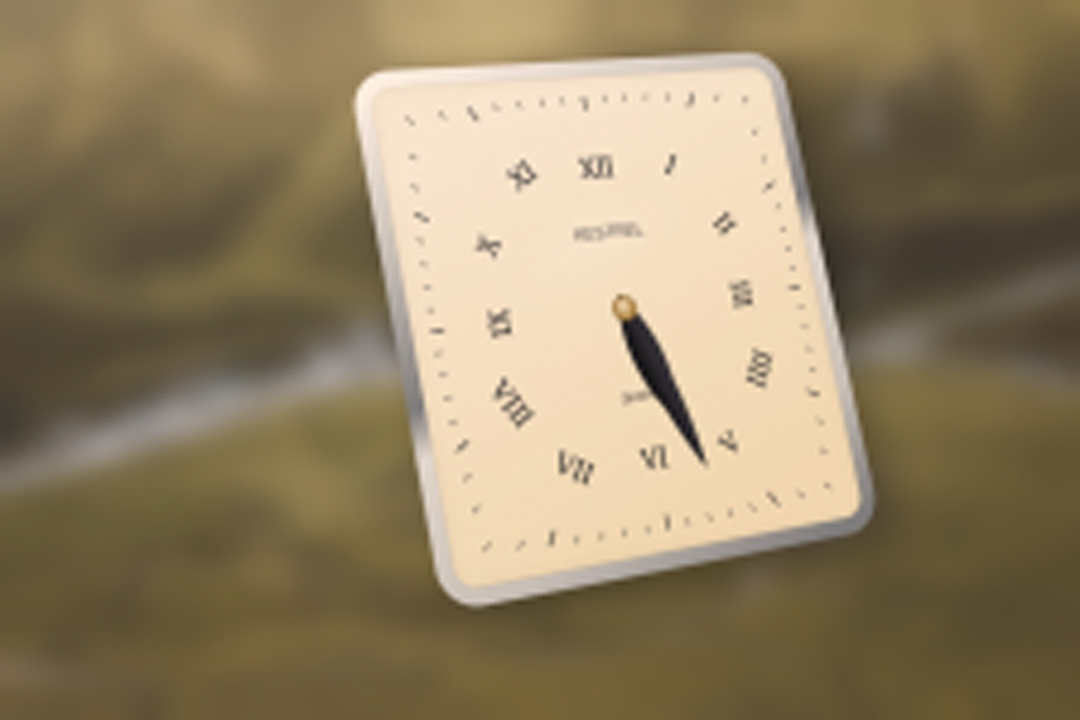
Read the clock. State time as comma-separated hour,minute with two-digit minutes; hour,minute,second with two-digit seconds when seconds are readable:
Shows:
5,27
